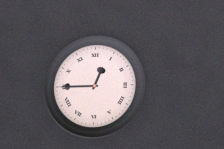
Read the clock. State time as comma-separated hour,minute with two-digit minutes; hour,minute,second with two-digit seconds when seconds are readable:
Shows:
12,45
